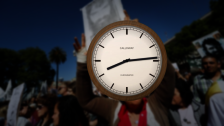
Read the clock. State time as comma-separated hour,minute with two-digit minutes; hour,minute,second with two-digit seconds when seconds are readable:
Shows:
8,14
